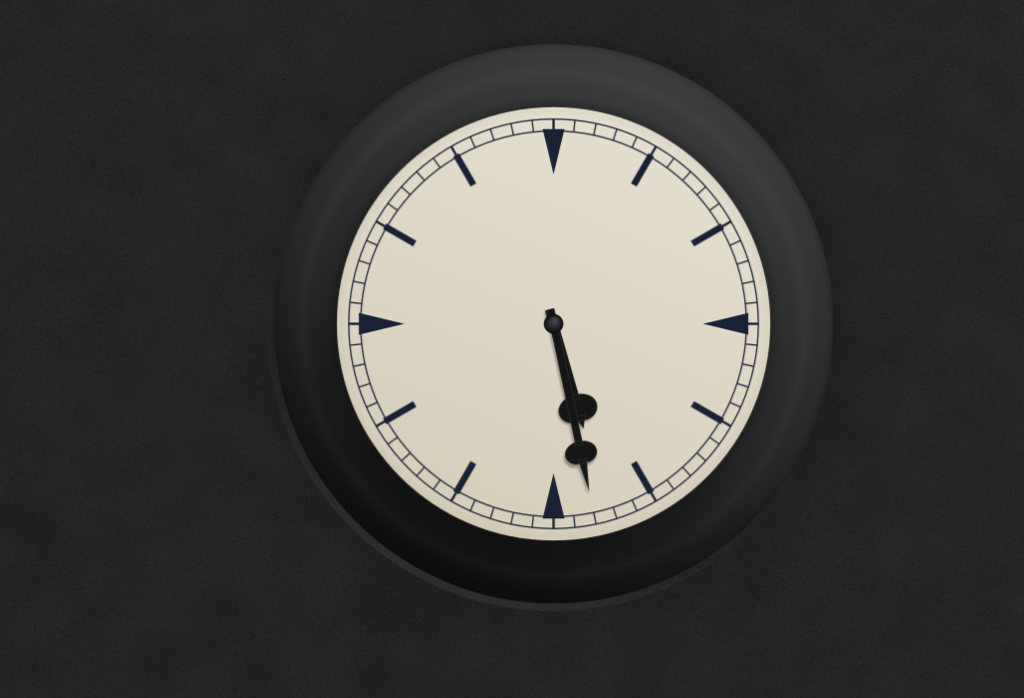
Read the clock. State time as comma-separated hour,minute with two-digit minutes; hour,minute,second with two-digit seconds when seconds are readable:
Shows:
5,28
